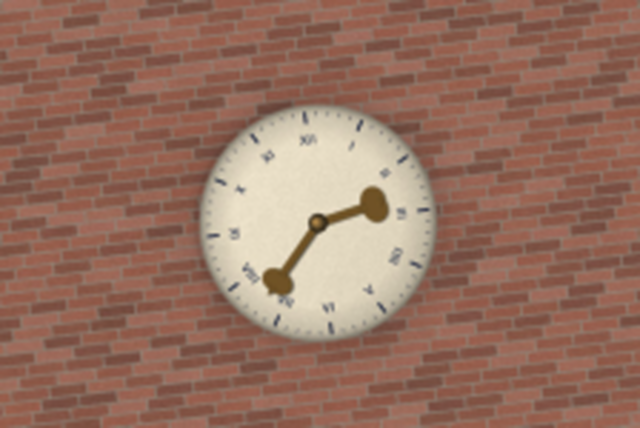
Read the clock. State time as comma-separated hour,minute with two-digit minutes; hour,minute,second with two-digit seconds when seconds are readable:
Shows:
2,37
